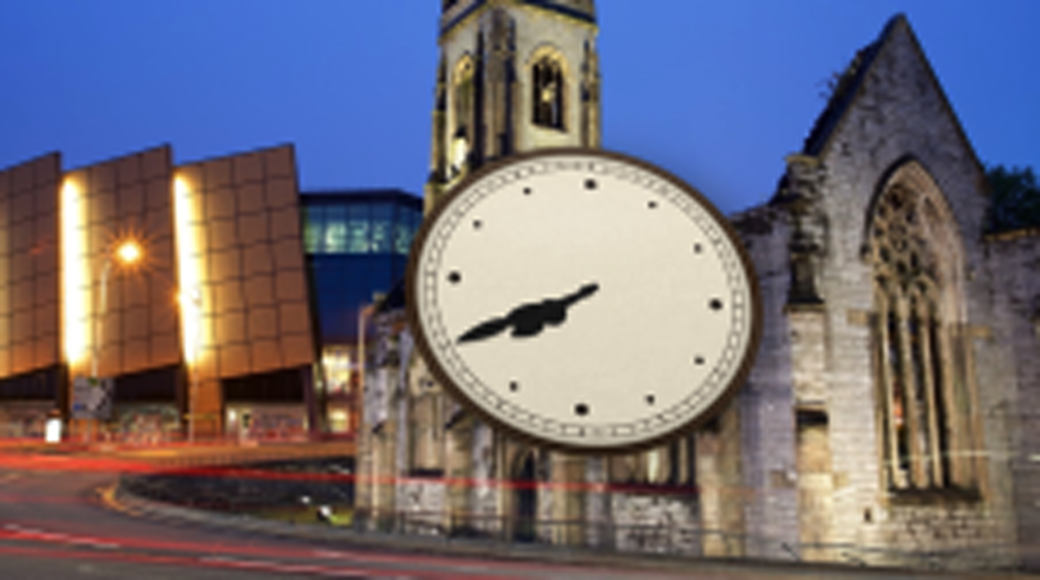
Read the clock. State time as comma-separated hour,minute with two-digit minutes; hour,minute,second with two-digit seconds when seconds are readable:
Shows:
7,40
